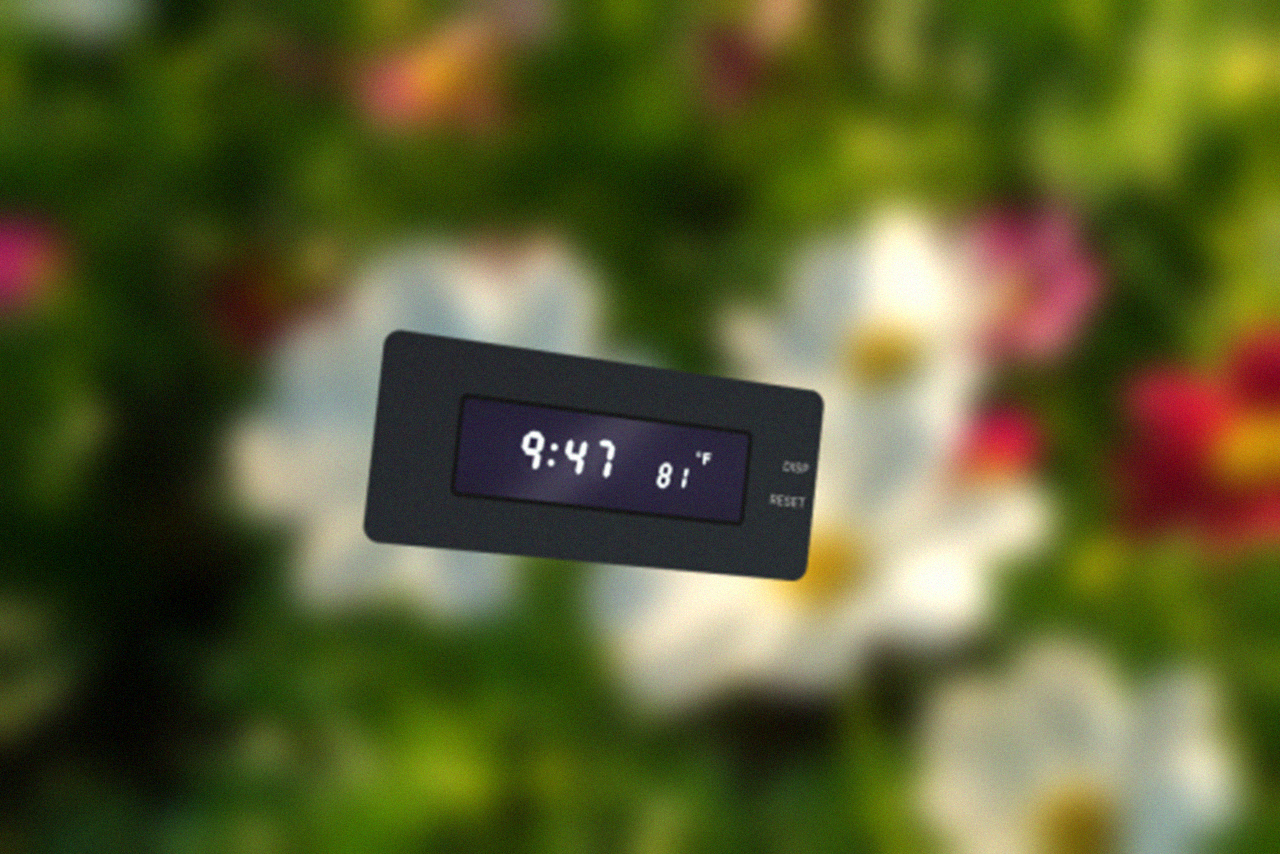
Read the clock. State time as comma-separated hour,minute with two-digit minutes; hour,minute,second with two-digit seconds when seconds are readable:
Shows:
9,47
